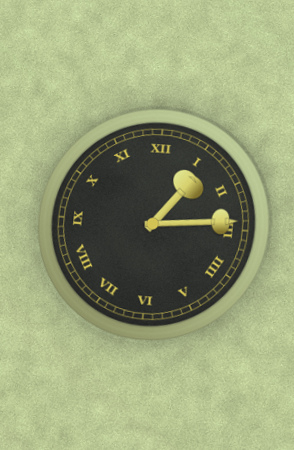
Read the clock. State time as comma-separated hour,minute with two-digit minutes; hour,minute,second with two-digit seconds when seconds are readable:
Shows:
1,14
